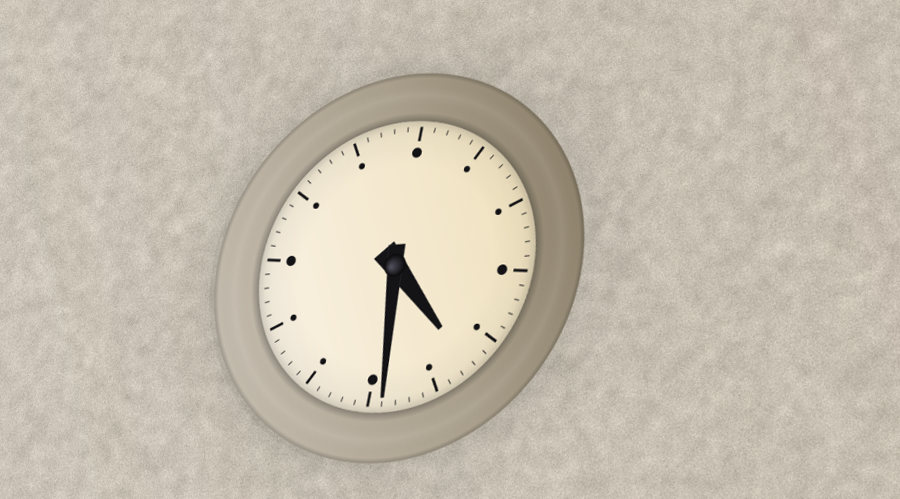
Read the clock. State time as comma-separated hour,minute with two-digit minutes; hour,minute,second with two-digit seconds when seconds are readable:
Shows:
4,29
